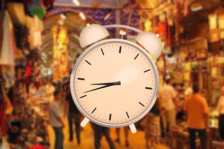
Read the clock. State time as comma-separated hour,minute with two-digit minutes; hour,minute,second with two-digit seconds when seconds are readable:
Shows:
8,41
